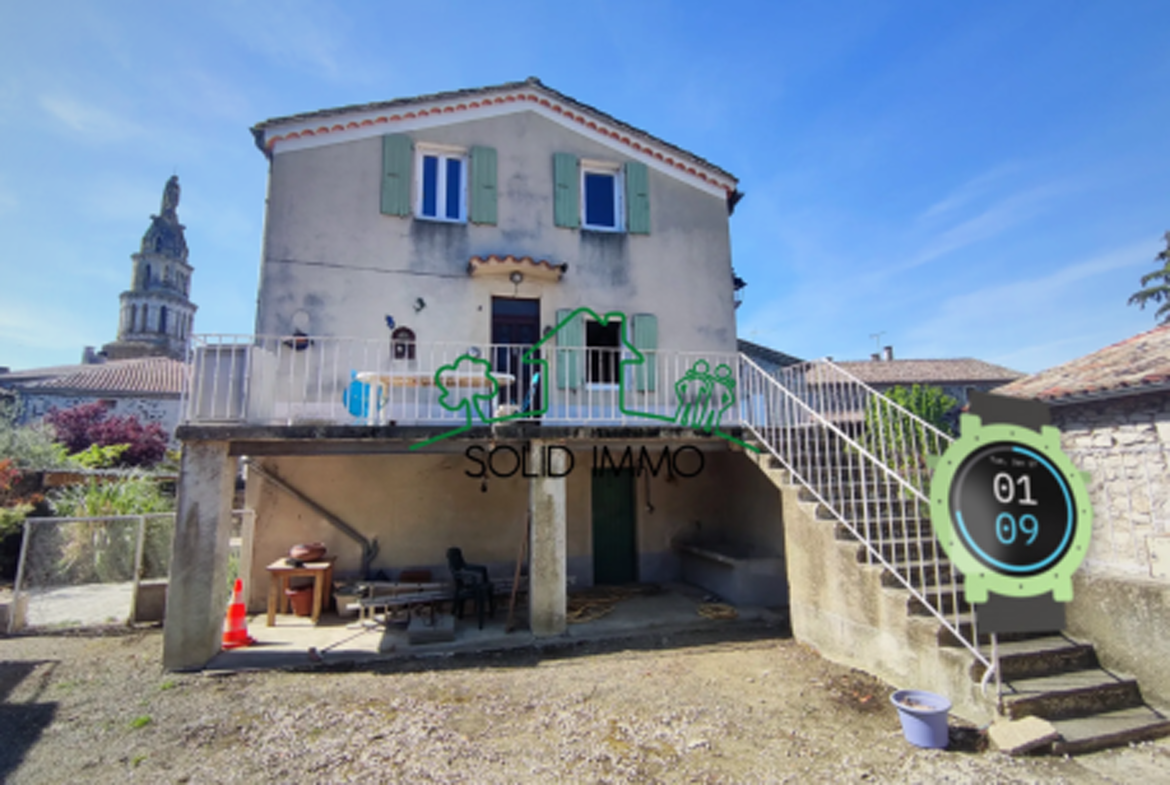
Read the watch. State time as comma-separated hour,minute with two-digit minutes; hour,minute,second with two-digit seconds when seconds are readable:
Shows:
1,09
